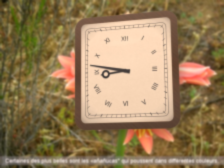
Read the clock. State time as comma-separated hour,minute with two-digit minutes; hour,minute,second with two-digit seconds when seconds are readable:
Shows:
8,47
